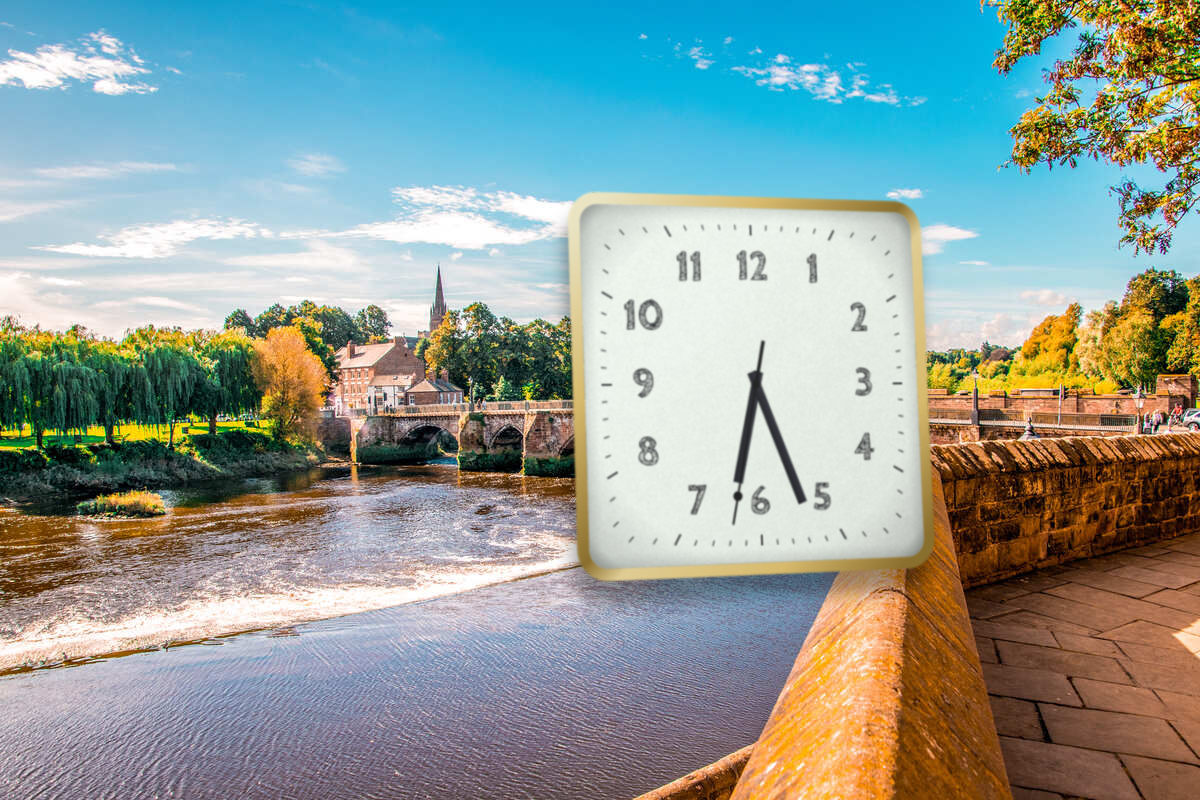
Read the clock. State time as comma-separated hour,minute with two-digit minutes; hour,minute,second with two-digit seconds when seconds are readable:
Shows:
6,26,32
